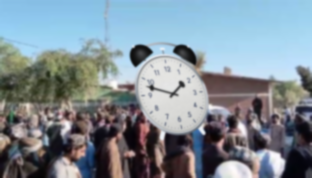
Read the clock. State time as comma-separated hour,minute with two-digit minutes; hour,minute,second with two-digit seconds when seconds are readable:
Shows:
1,48
